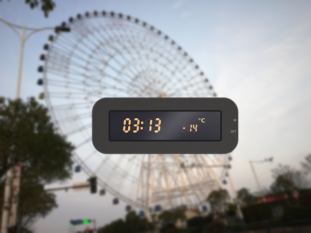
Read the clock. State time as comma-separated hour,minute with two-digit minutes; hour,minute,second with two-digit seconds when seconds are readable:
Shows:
3,13
